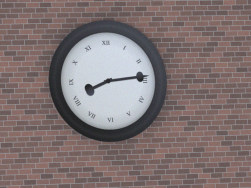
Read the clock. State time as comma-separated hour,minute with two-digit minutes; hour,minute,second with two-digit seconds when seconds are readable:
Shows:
8,14
